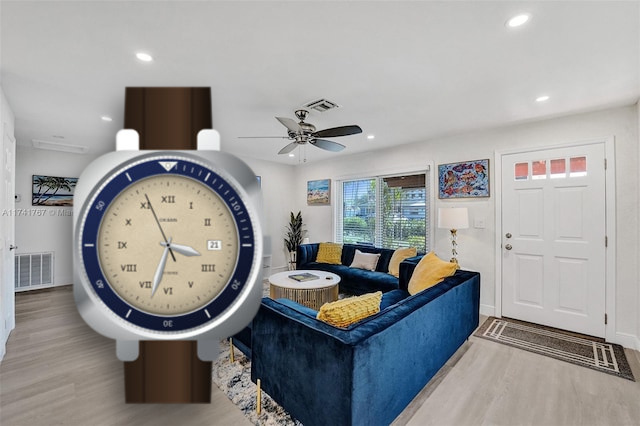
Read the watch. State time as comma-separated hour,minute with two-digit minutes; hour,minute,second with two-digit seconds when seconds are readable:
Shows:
3,32,56
